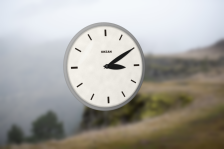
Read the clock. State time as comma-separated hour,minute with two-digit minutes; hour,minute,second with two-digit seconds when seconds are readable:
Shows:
3,10
